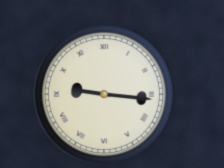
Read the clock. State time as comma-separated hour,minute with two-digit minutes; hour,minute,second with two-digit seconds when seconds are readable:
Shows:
9,16
